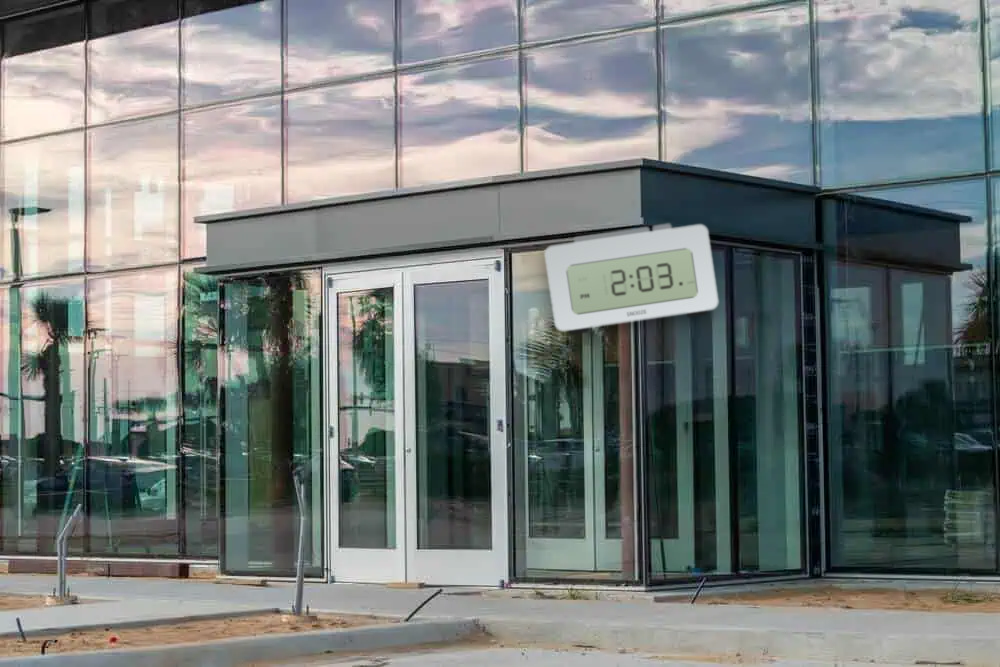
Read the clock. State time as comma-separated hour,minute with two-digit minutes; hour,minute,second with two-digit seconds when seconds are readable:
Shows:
2,03
